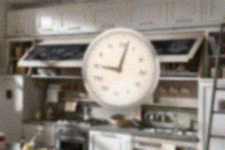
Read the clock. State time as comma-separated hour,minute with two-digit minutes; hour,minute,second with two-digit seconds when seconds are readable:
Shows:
9,02
